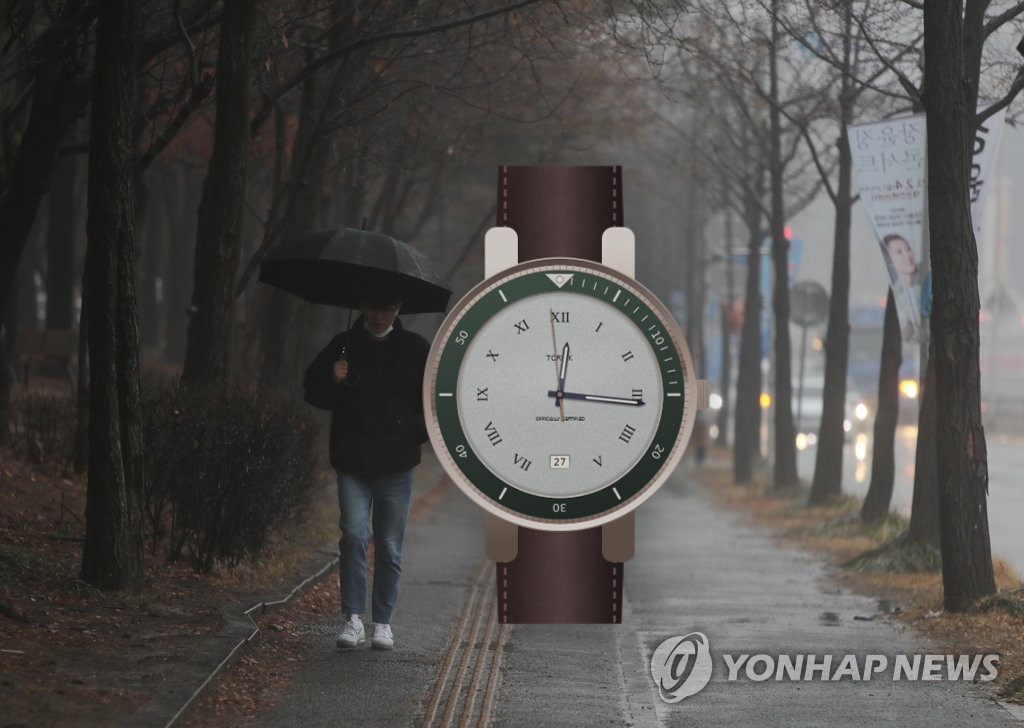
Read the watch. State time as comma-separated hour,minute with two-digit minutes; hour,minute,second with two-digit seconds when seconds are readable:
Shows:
12,15,59
